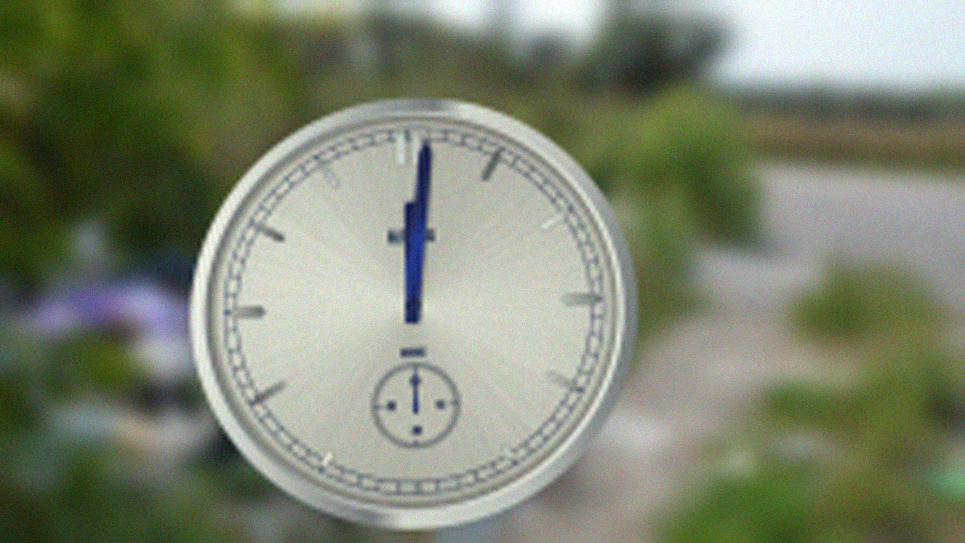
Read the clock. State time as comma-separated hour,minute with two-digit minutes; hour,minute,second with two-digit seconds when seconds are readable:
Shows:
12,01
